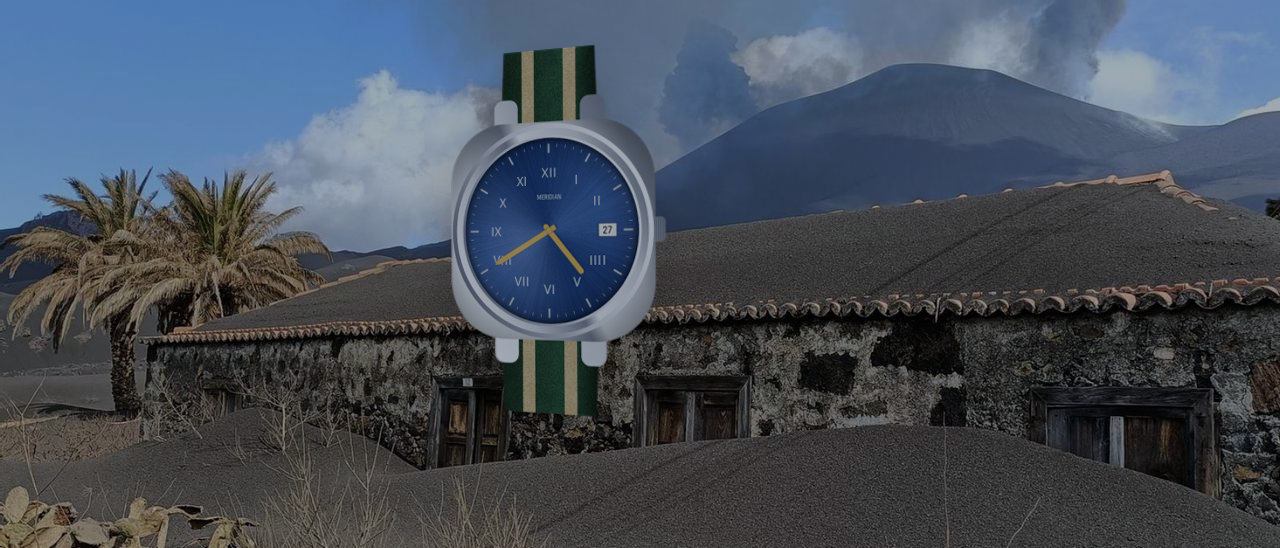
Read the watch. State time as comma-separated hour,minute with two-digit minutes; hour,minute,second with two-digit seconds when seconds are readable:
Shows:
4,40
